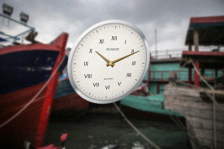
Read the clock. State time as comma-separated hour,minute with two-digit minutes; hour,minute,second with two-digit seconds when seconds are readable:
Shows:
10,11
